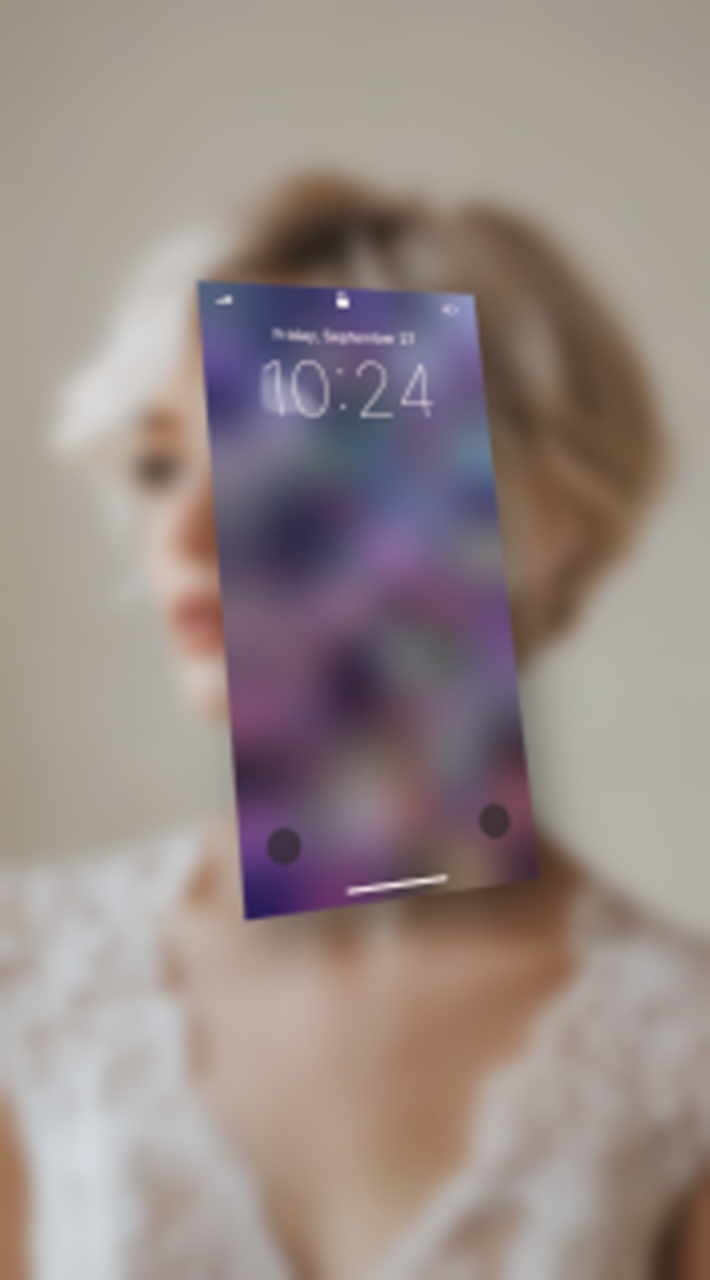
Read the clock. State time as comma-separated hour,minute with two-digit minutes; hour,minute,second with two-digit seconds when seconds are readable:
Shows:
10,24
